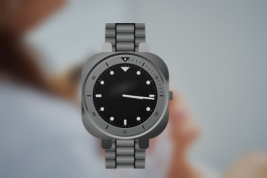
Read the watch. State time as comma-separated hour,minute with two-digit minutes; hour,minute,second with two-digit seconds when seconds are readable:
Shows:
3,16
